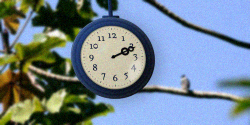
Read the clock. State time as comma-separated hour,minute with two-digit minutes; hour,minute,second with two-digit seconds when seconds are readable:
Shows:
2,11
